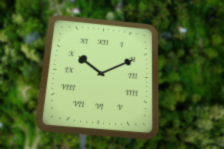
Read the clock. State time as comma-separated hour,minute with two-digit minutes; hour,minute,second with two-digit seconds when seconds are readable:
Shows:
10,10
